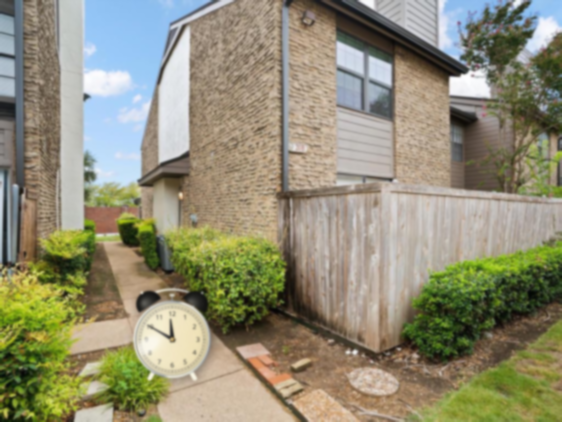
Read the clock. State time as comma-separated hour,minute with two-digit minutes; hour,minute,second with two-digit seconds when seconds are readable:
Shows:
11,50
